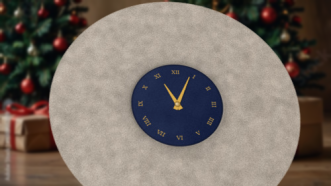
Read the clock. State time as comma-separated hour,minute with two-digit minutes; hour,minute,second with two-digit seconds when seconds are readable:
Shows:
11,04
